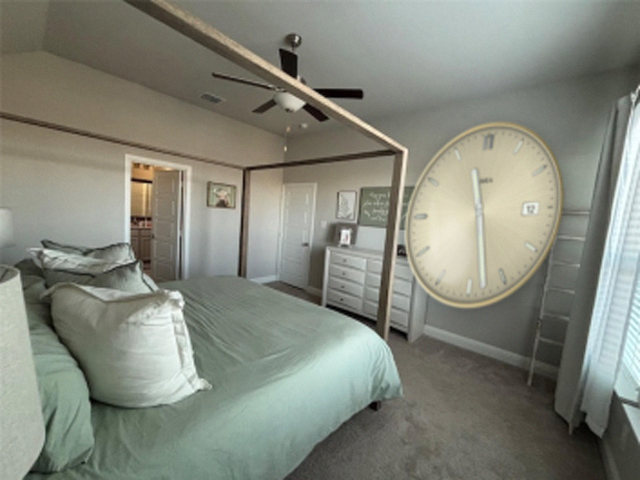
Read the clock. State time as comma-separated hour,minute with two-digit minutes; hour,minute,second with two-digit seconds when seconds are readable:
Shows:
11,28
